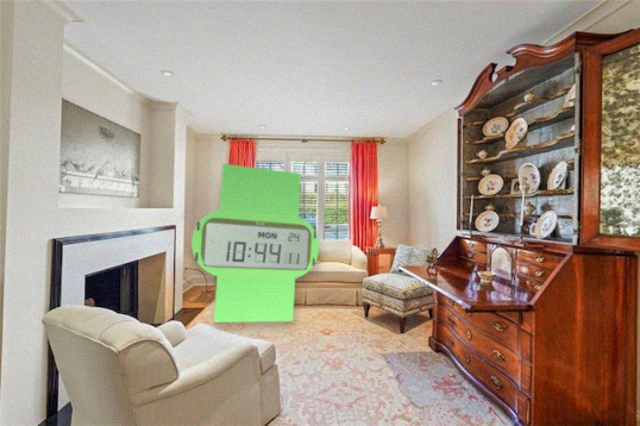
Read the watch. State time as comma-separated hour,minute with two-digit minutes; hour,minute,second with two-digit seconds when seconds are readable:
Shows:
10,44,11
